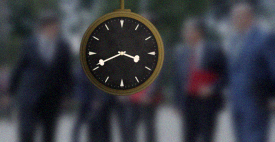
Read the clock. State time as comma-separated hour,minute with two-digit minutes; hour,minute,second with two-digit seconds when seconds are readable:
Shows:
3,41
